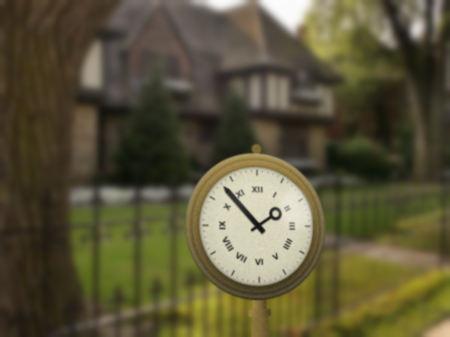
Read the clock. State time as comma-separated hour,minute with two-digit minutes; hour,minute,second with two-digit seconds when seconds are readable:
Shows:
1,53
